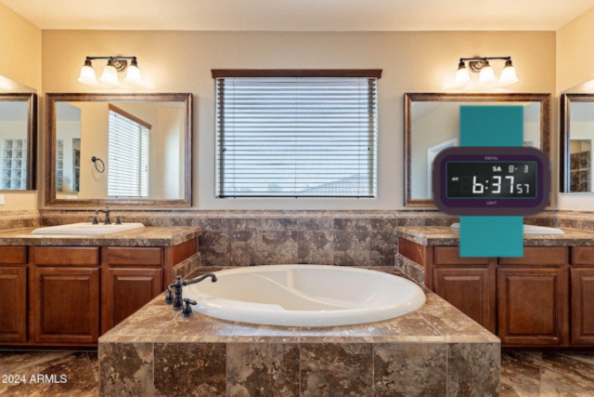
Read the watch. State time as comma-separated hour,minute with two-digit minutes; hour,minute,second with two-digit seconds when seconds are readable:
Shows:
6,37
